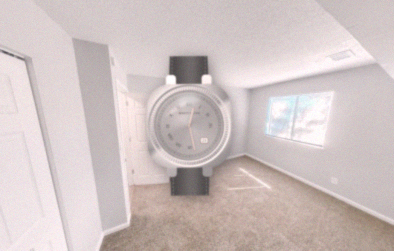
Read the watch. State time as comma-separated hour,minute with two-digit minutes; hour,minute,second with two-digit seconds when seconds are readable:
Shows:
12,28
